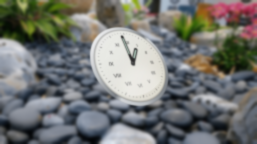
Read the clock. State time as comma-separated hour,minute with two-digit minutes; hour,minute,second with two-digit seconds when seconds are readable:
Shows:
12,59
